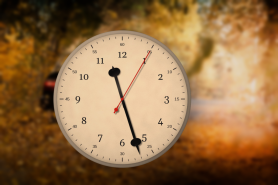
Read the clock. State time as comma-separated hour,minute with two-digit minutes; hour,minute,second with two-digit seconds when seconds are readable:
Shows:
11,27,05
